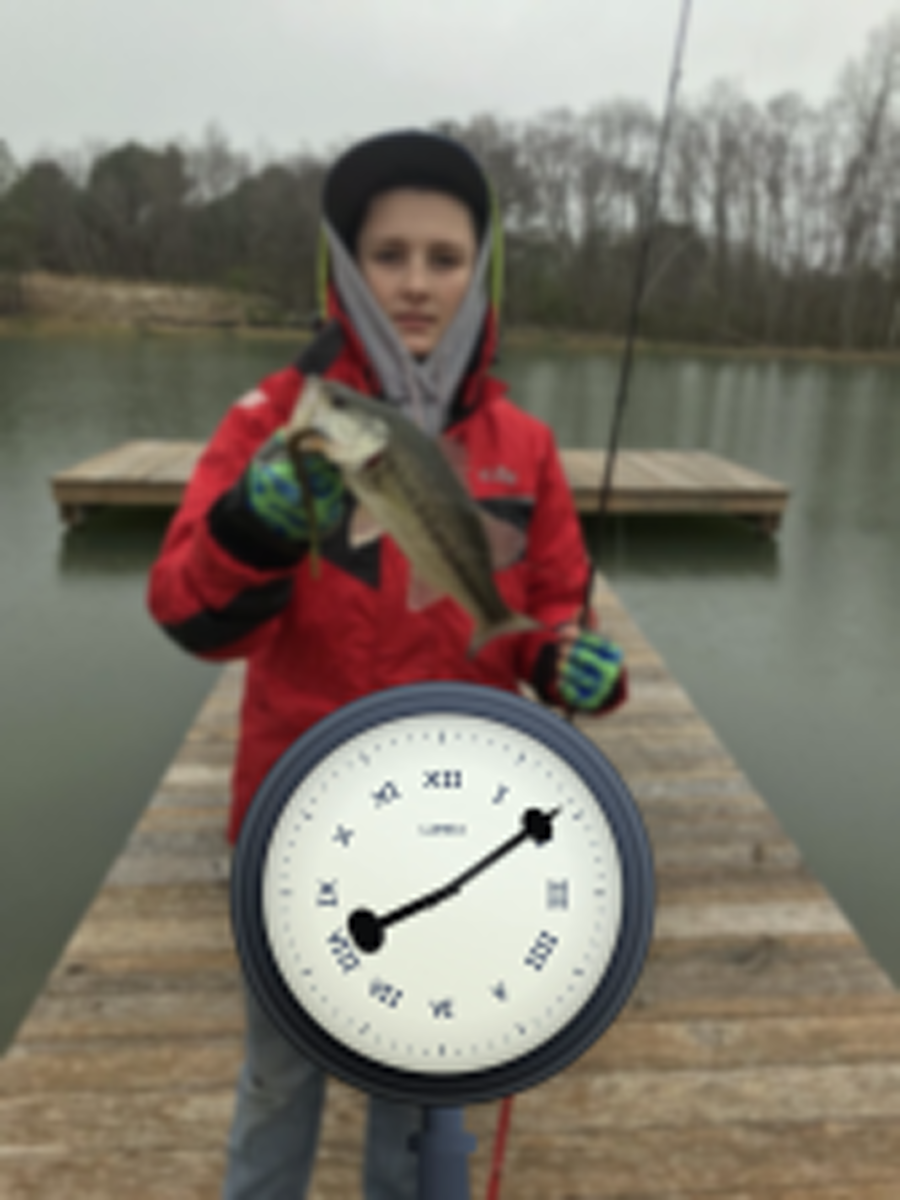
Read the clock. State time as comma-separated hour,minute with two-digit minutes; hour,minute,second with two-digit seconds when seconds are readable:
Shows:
8,09
